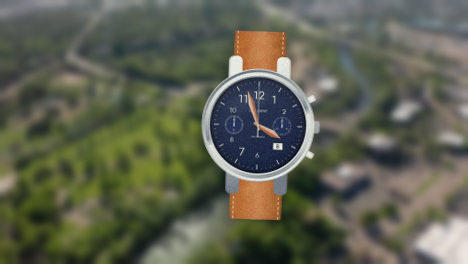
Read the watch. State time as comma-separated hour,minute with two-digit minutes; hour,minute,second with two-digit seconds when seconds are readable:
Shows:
3,57
